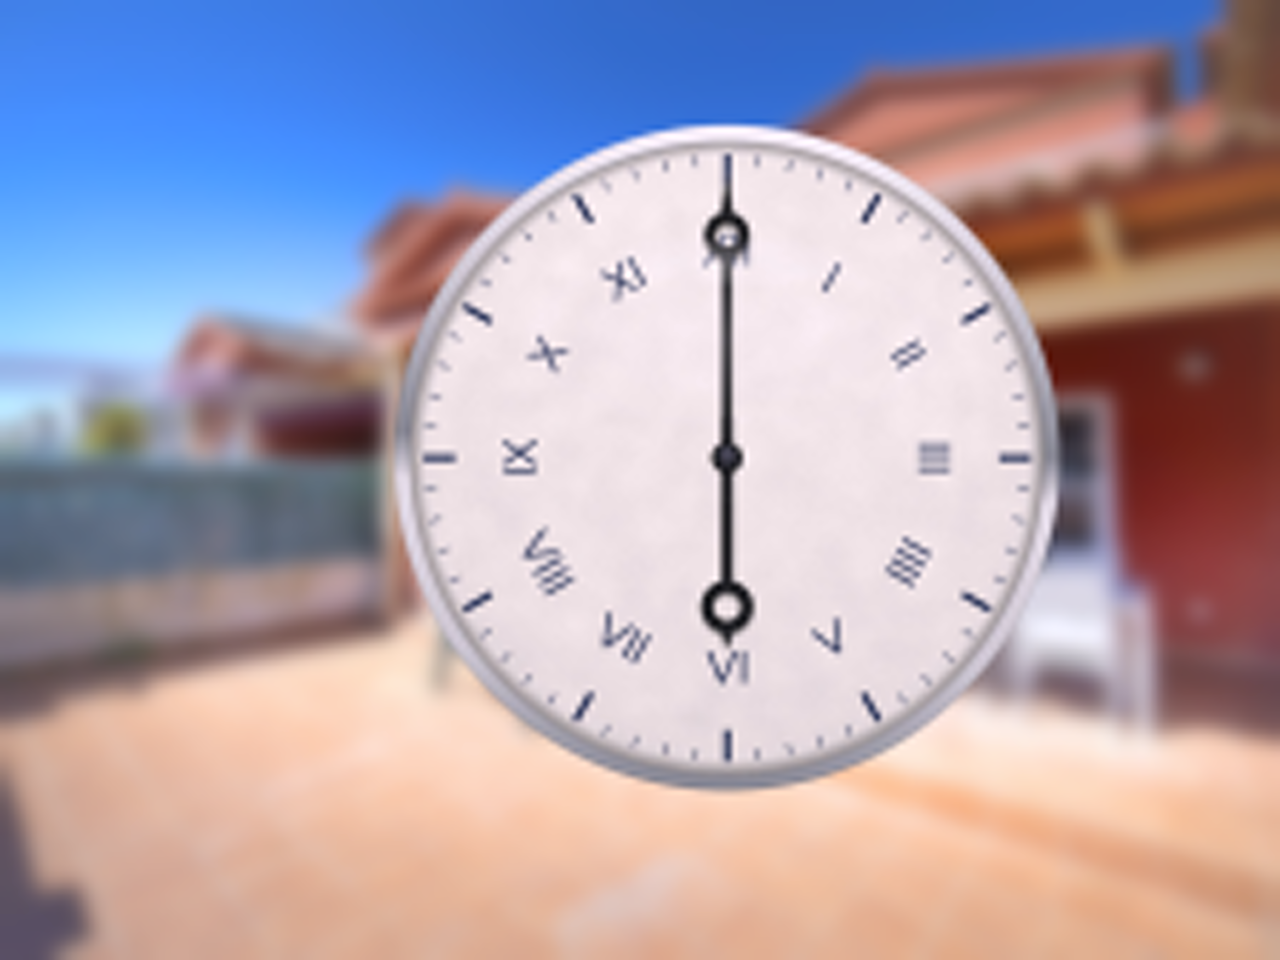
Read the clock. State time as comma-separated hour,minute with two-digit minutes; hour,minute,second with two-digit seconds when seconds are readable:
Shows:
6,00
